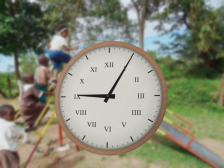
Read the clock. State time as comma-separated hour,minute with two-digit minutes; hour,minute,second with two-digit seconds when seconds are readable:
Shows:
9,05
